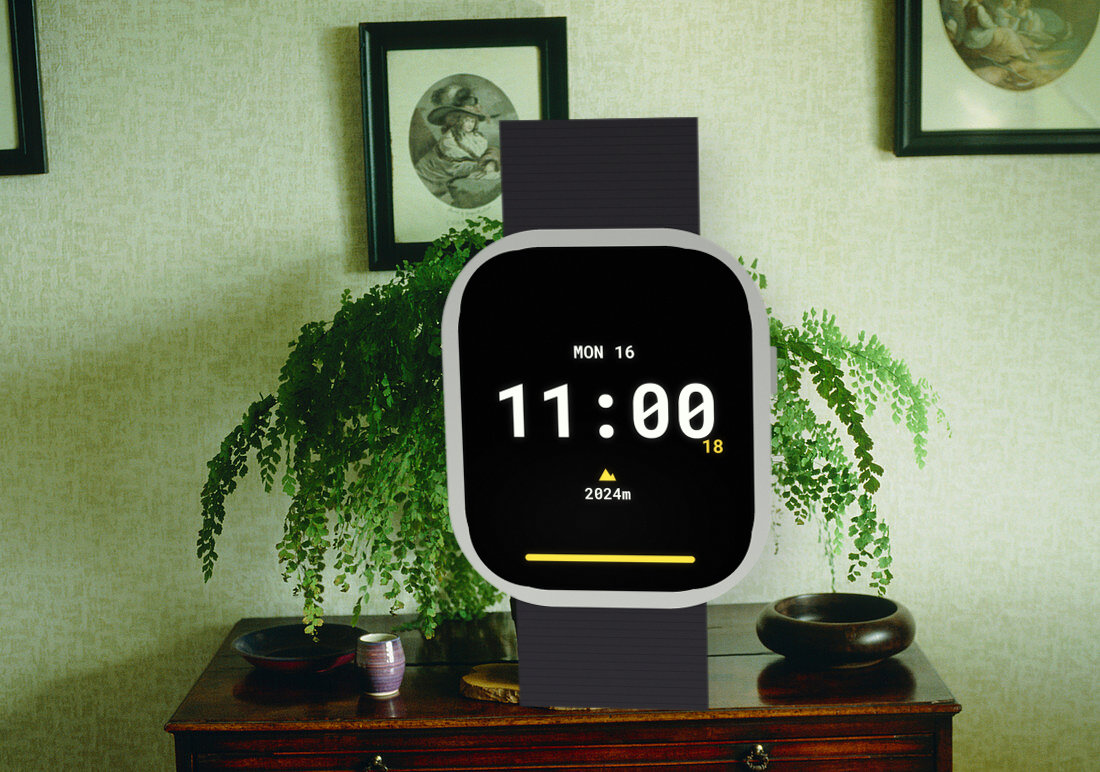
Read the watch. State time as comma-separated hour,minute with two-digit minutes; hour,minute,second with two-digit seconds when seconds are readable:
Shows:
11,00,18
